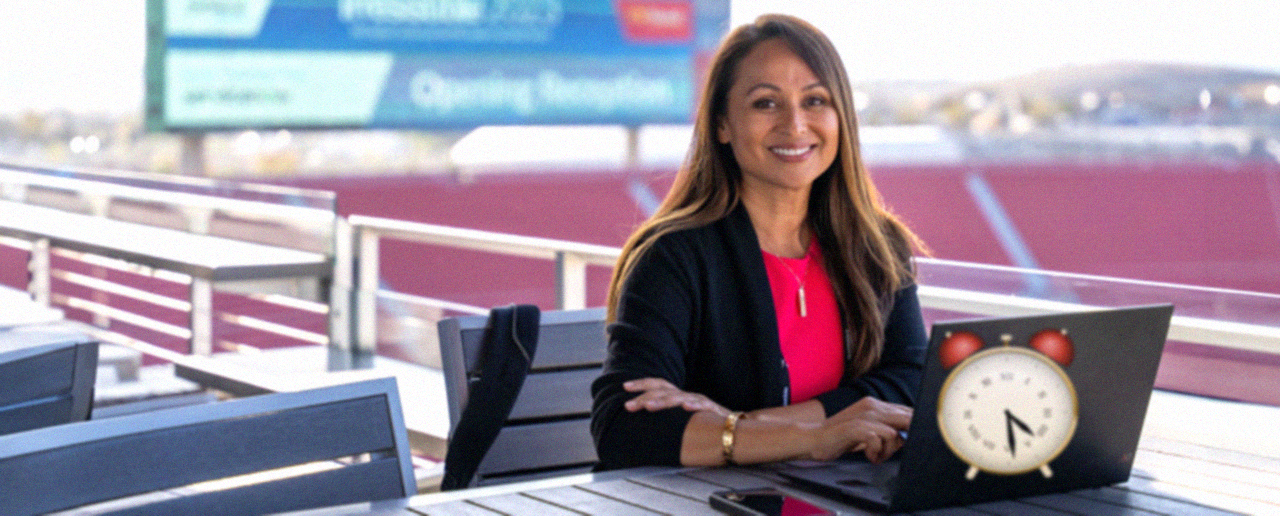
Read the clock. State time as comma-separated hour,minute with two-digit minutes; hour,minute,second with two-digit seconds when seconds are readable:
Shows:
4,29
